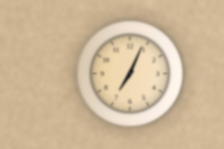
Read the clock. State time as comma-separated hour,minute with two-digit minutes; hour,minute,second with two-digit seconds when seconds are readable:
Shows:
7,04
